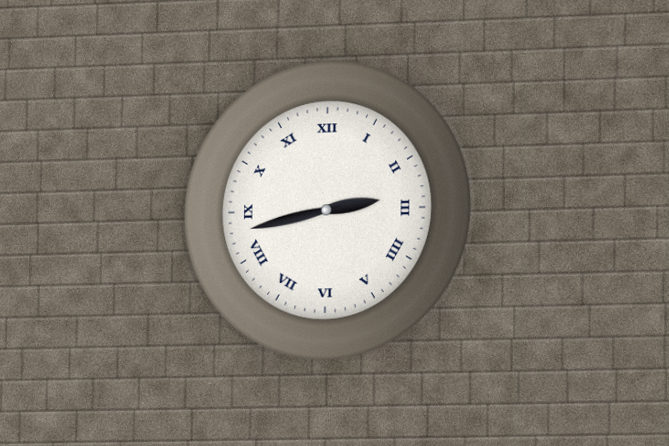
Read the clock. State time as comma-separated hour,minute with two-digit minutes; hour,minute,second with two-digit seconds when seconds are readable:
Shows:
2,43
